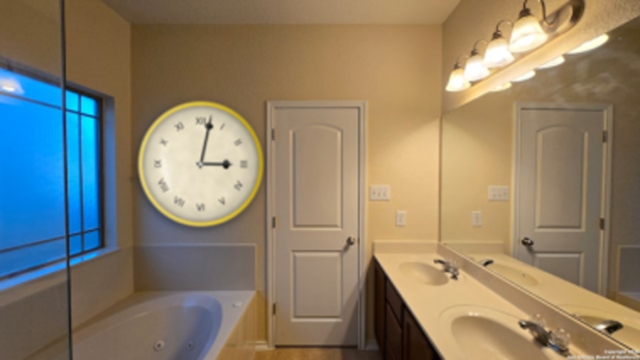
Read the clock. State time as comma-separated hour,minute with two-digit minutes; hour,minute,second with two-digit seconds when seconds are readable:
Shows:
3,02
